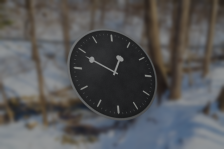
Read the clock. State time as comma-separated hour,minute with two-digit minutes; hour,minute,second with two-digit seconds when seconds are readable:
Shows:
12,49
